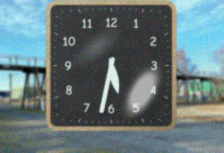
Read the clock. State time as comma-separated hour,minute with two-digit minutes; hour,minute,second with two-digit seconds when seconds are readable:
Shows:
5,32
